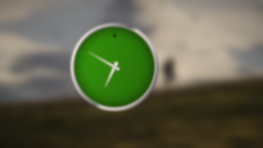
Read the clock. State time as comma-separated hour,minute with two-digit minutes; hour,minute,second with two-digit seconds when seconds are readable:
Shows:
6,50
